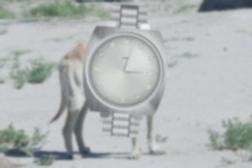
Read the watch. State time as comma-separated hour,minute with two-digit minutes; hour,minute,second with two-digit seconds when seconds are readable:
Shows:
3,02
